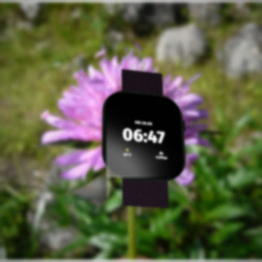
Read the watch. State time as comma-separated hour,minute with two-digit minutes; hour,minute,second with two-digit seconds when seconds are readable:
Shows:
6,47
